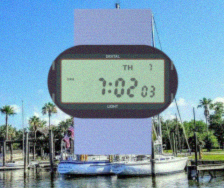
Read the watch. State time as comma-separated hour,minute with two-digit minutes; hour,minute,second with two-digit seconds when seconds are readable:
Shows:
7,02,03
